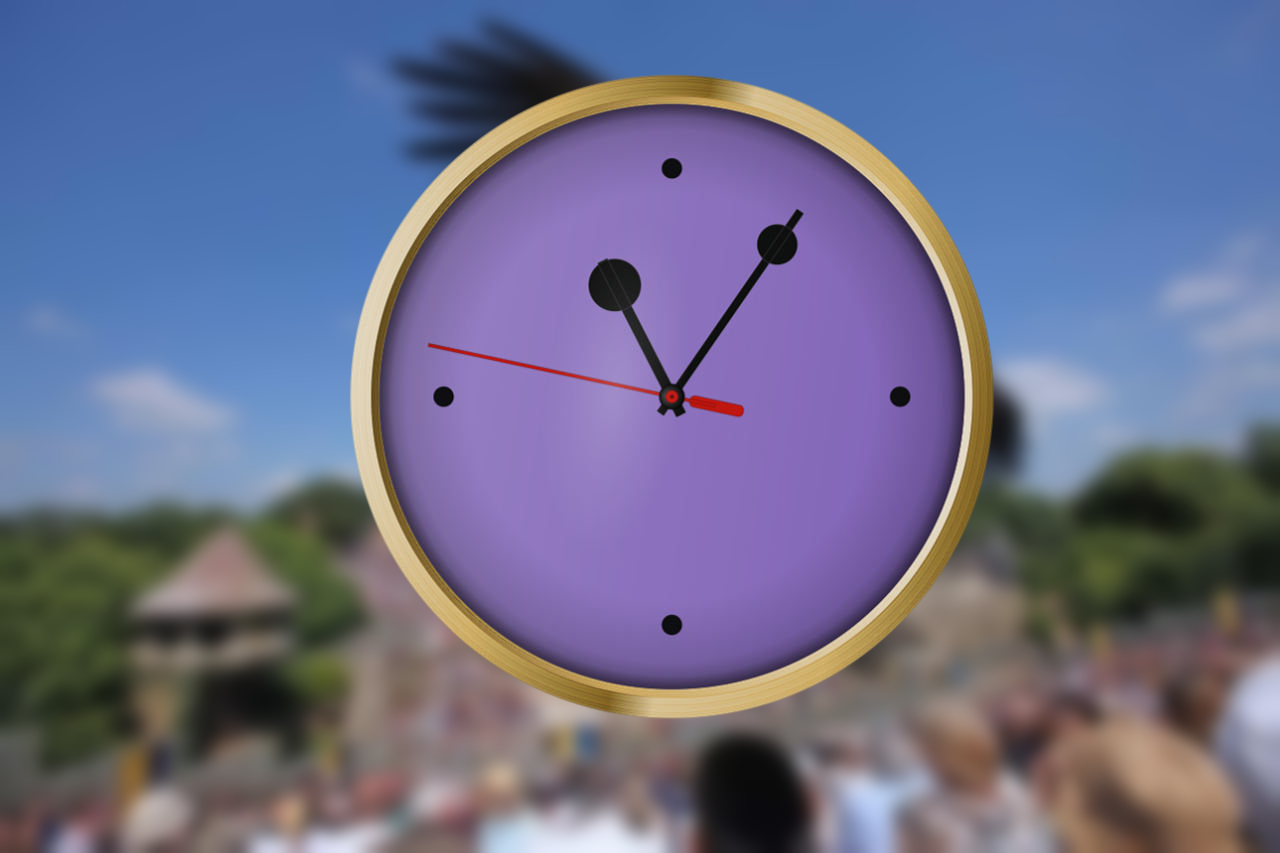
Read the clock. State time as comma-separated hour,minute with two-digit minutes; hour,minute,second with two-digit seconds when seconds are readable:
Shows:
11,05,47
